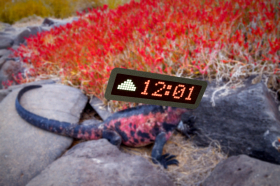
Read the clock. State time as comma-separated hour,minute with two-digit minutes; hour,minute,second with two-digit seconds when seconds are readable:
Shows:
12,01
